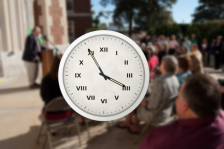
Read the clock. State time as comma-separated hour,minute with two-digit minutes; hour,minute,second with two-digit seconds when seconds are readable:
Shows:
3,55
